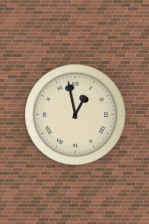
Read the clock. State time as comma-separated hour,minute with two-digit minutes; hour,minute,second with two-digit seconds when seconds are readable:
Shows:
12,58
